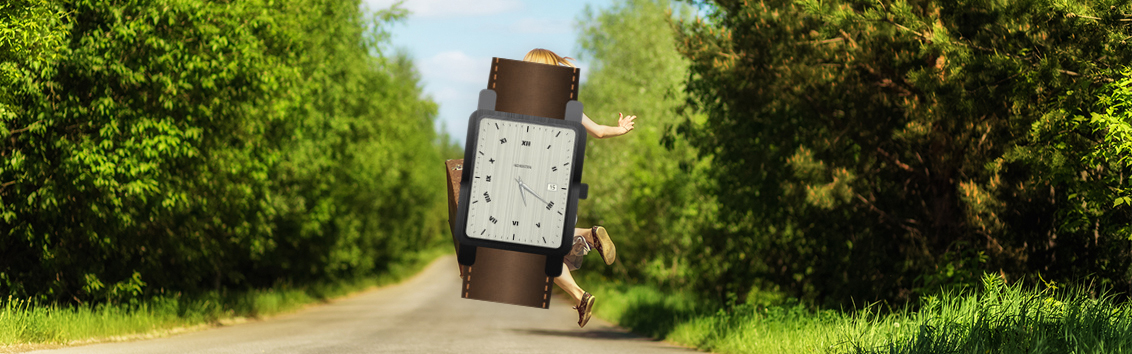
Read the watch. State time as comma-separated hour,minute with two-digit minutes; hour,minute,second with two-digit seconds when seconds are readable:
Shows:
5,20
